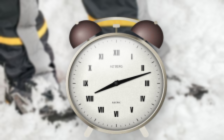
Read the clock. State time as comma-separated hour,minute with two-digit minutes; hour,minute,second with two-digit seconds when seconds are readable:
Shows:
8,12
